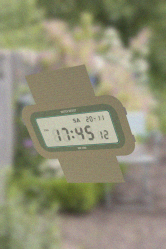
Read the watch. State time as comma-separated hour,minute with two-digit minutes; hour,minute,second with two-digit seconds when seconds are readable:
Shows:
17,45,12
